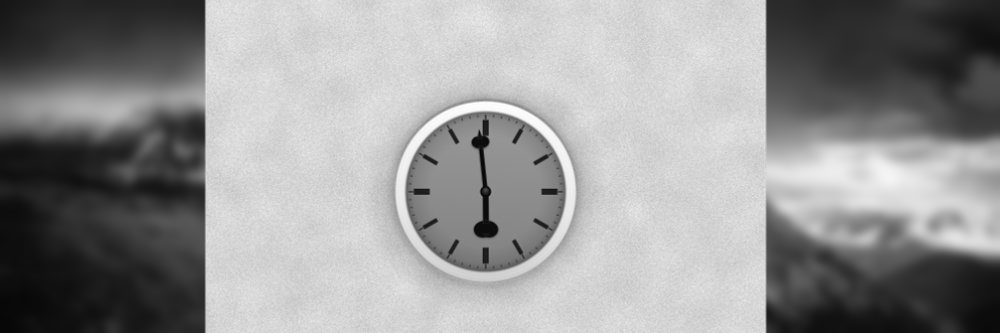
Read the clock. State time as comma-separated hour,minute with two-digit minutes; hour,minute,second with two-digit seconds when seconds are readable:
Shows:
5,59
